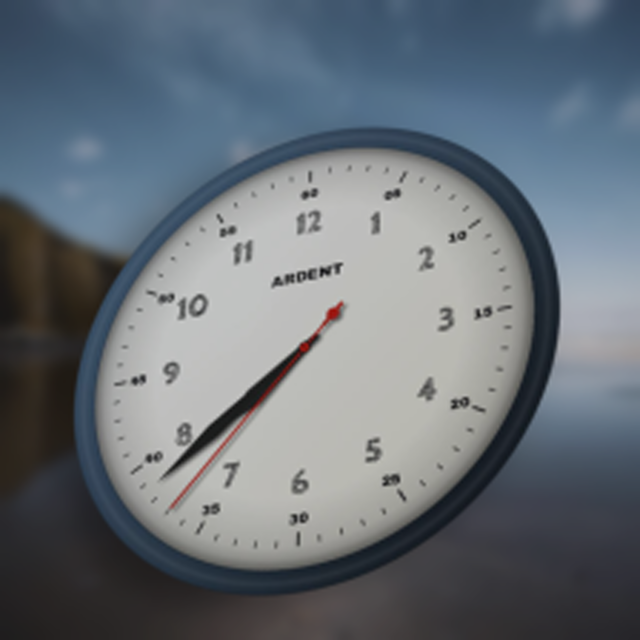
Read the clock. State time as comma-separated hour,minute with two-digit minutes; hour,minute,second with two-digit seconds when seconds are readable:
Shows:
7,38,37
